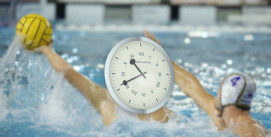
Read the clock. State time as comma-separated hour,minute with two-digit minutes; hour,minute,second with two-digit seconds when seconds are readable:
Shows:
10,41
